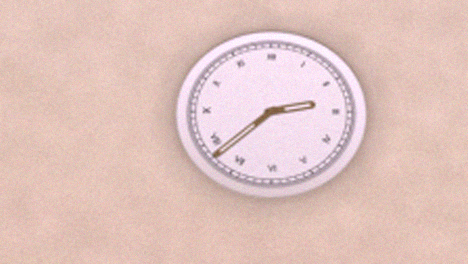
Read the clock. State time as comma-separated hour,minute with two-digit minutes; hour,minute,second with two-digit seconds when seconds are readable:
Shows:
2,38
